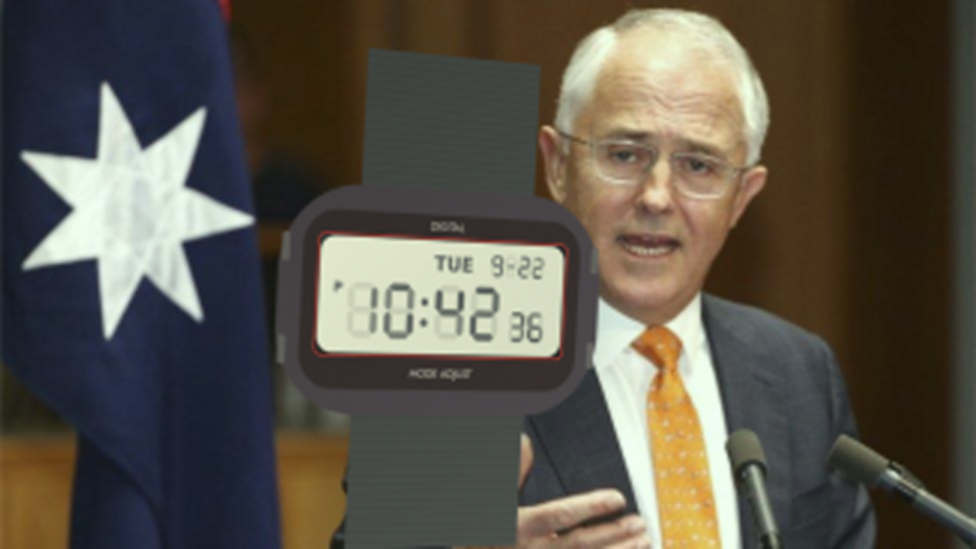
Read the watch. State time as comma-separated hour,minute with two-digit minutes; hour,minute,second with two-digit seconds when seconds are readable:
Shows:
10,42,36
